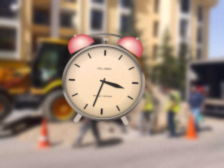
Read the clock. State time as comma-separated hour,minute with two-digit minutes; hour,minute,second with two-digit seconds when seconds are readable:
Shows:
3,33
